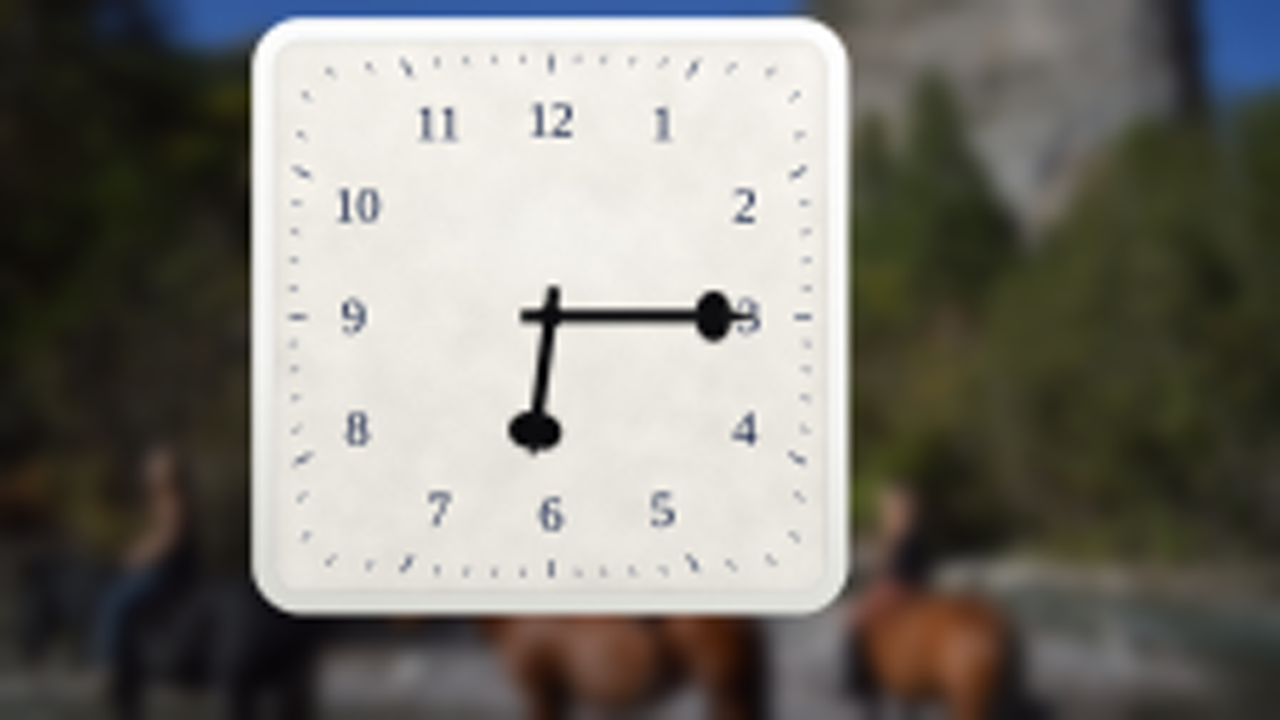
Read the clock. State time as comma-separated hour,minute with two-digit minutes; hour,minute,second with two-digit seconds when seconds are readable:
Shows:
6,15
